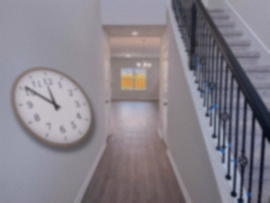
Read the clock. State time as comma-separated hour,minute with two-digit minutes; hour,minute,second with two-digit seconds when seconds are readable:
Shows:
11,51
